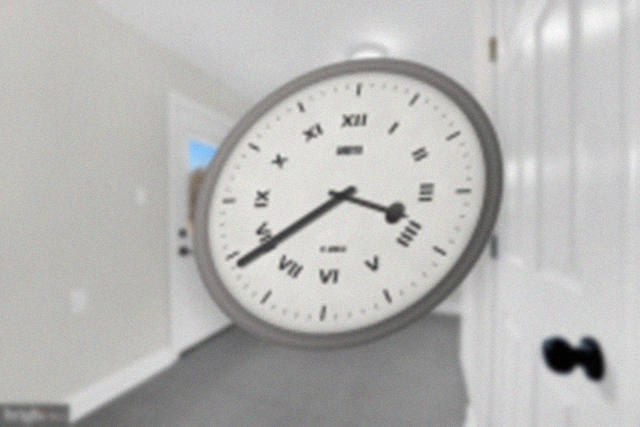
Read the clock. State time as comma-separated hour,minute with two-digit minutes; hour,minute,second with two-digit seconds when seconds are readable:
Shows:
3,39
